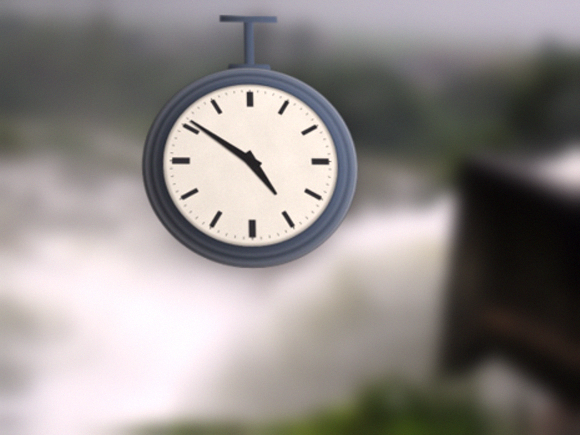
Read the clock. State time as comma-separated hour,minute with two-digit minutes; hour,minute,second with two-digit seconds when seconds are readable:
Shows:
4,51
